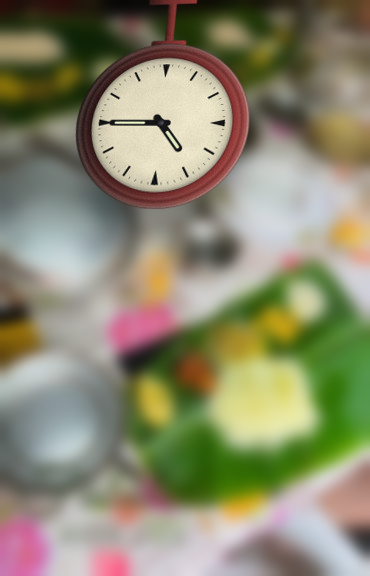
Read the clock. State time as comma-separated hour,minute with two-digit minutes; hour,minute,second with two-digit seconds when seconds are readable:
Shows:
4,45
